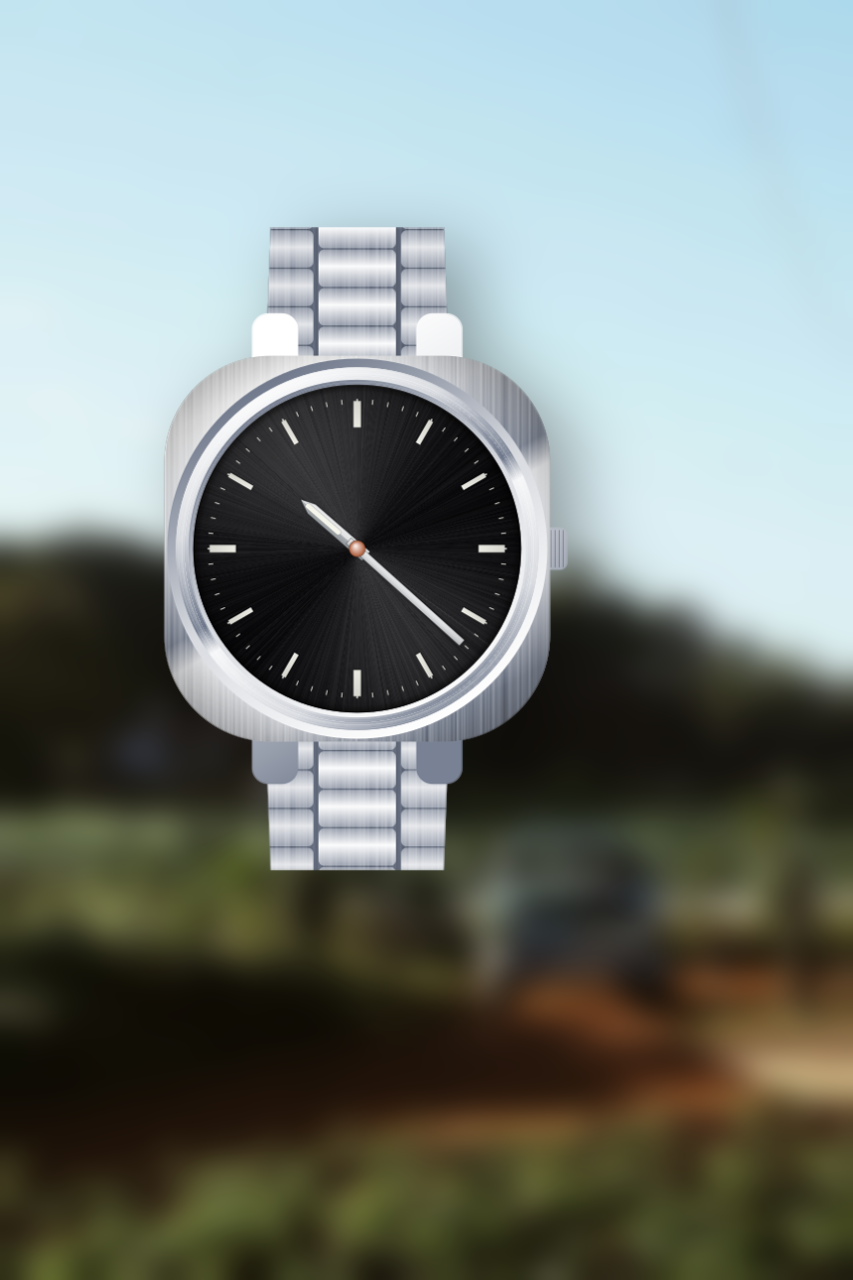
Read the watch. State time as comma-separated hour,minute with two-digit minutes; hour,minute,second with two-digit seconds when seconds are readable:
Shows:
10,22
